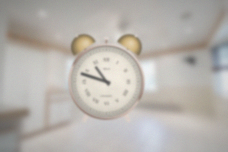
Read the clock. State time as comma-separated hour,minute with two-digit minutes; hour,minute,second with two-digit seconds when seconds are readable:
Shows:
10,48
